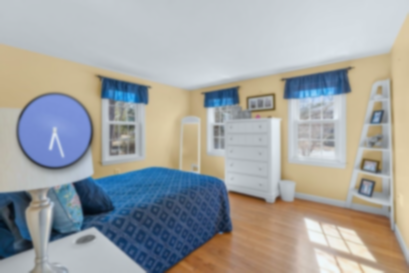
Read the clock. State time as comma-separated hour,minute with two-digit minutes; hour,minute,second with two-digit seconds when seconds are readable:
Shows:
6,27
